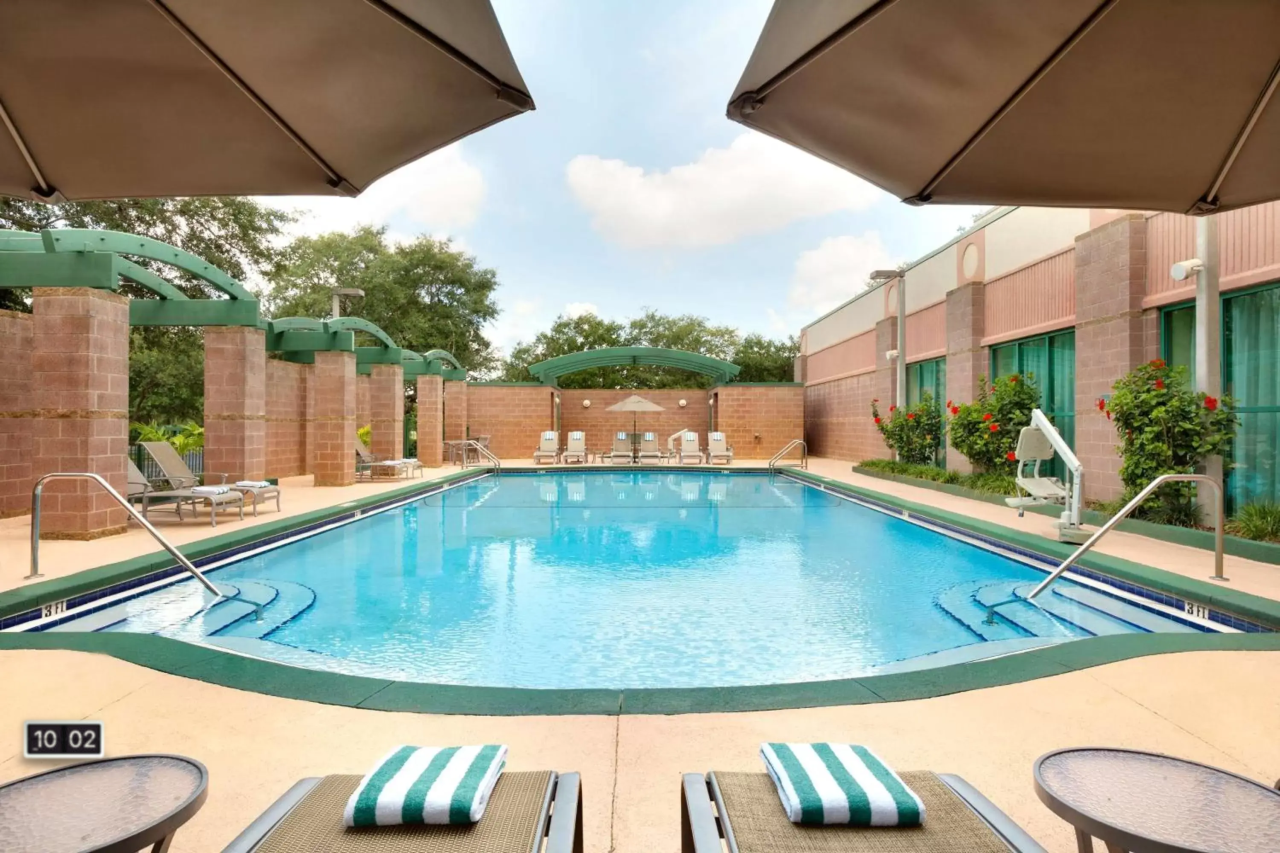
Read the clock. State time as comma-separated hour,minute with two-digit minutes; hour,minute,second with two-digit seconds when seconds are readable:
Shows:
10,02
